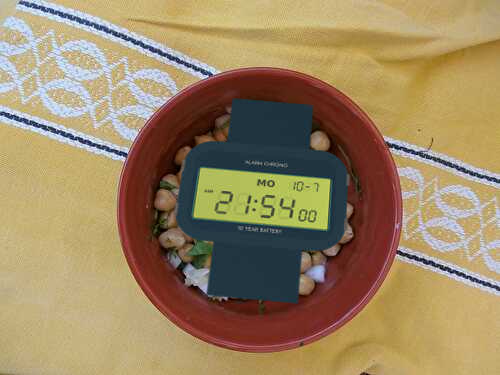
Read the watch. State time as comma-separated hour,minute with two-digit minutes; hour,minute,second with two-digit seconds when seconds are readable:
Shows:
21,54,00
